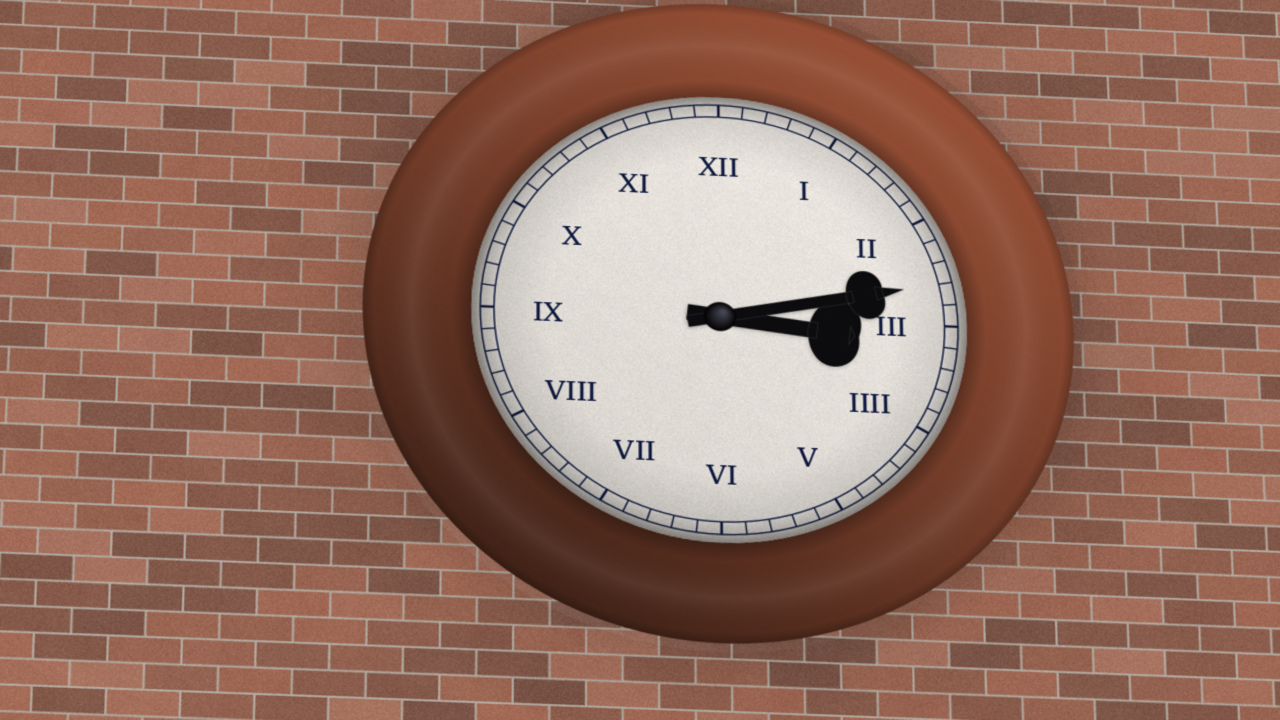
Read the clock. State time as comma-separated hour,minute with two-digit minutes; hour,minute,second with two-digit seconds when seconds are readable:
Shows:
3,13
